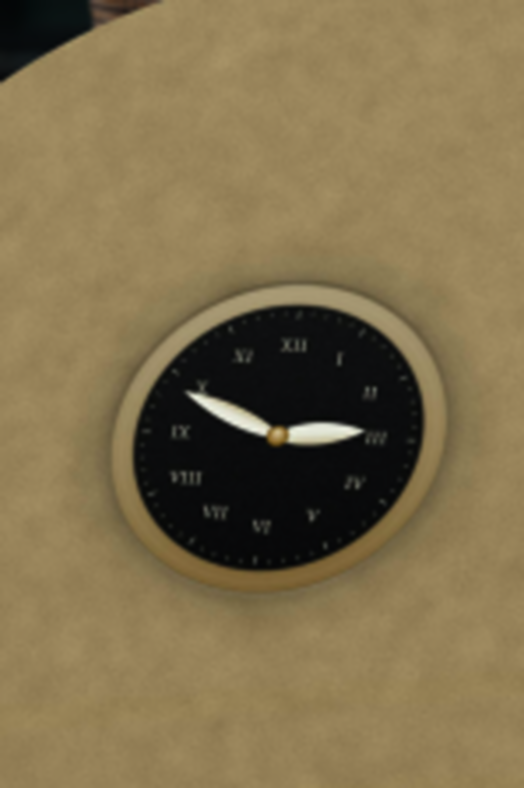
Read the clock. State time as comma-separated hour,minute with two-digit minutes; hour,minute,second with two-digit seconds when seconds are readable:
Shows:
2,49
